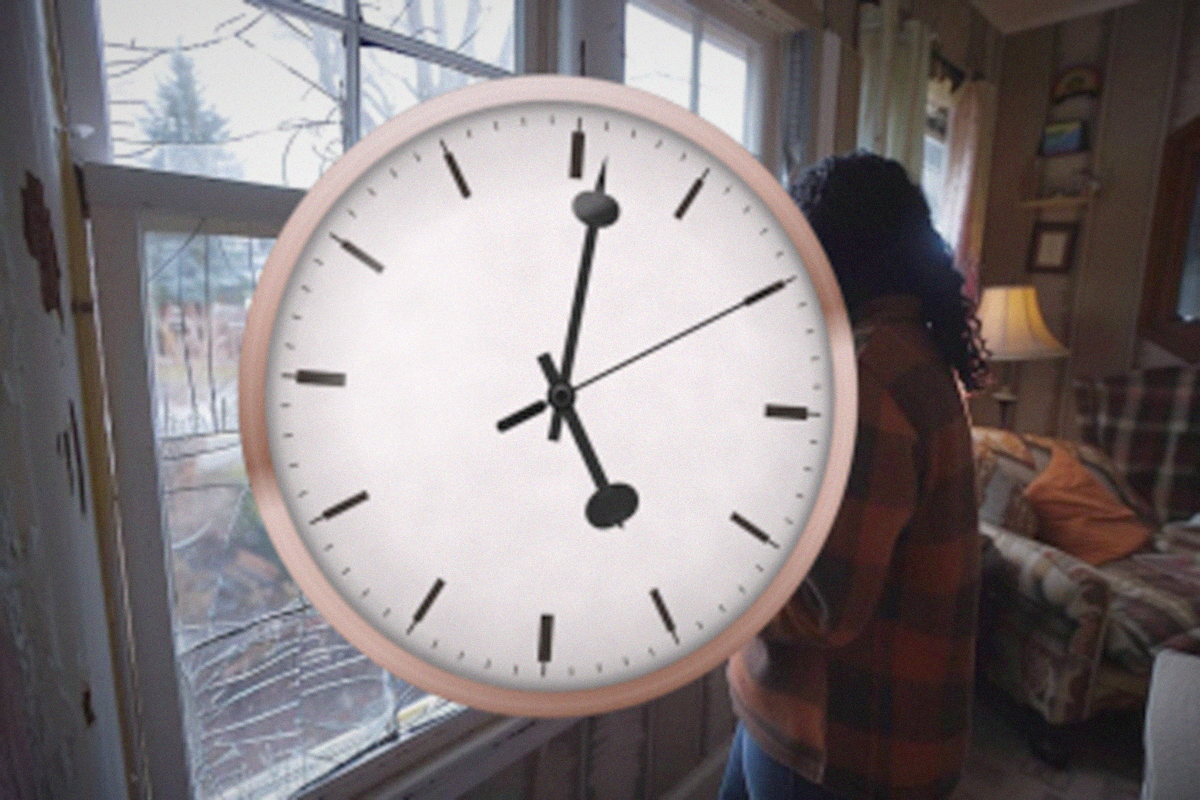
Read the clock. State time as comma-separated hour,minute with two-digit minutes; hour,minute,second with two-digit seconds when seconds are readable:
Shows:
5,01,10
